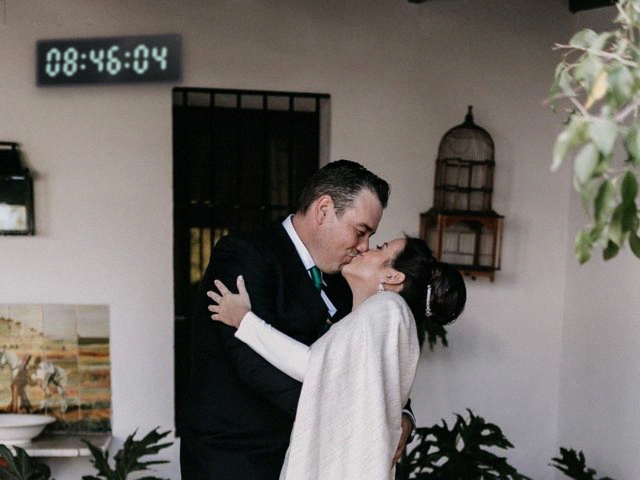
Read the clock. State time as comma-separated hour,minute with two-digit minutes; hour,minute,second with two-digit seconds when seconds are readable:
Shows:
8,46,04
